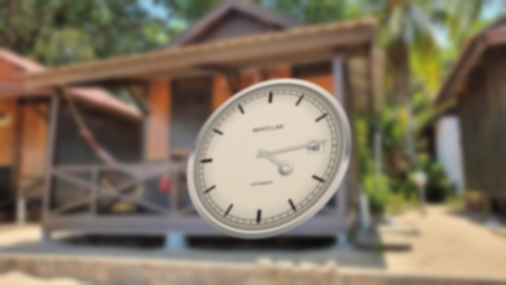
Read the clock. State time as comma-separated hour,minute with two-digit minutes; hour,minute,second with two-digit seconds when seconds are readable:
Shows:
4,14
